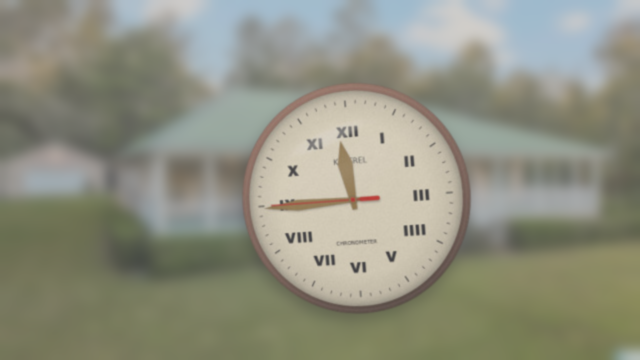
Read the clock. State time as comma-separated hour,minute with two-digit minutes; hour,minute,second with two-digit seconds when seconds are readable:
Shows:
11,44,45
